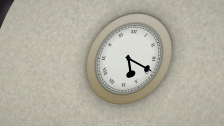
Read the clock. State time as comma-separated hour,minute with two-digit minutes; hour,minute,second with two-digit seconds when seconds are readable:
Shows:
5,19
